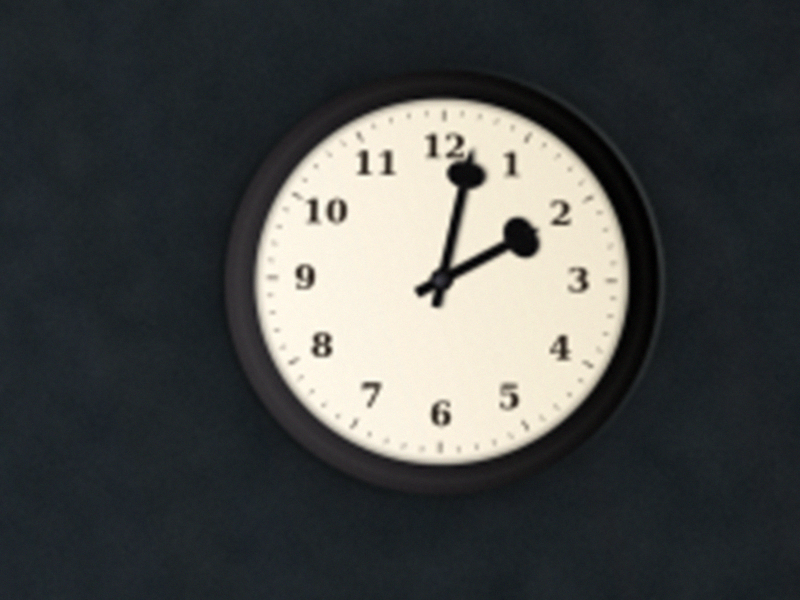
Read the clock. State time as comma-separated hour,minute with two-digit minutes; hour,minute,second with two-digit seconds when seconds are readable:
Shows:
2,02
